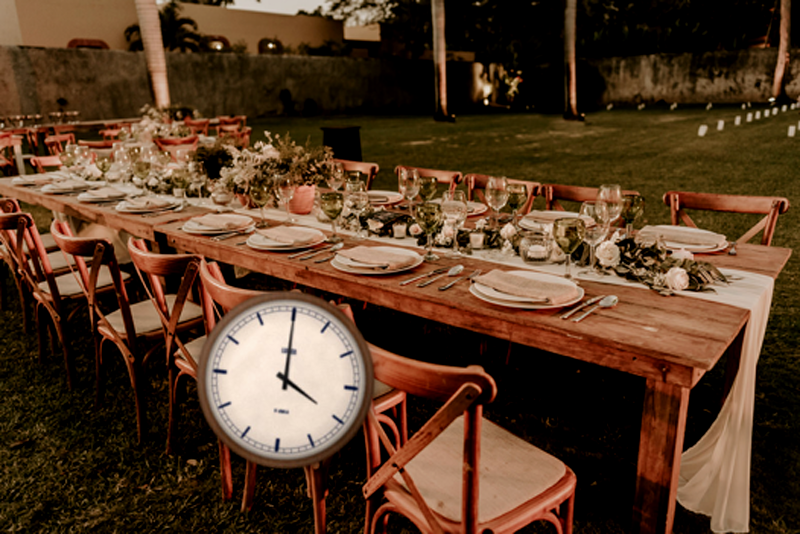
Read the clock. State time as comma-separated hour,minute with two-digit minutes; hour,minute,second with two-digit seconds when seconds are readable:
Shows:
4,00
